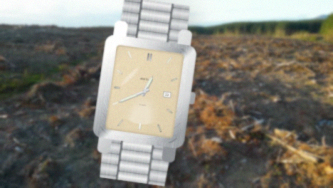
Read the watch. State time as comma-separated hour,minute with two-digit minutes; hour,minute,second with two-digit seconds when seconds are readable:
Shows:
12,40
